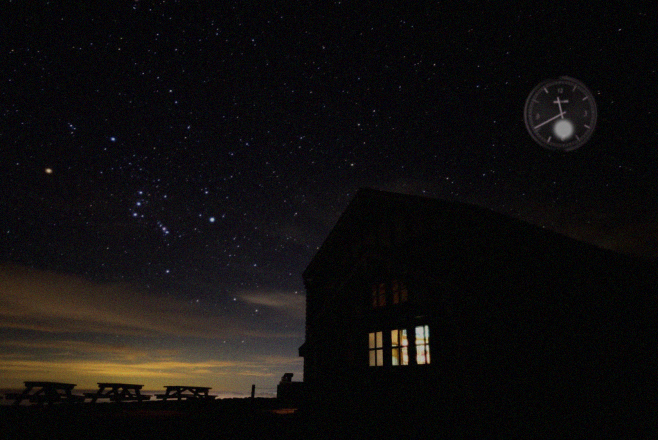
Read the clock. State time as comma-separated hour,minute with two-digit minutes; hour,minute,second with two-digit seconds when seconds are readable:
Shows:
11,41
